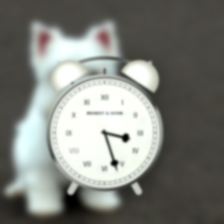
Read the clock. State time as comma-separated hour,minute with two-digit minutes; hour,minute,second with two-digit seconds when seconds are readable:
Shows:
3,27
